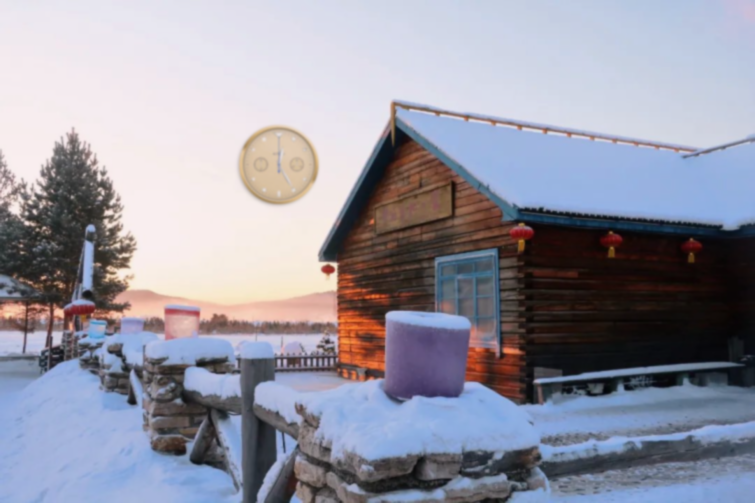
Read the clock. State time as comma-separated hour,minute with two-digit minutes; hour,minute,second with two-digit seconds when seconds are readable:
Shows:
12,25
